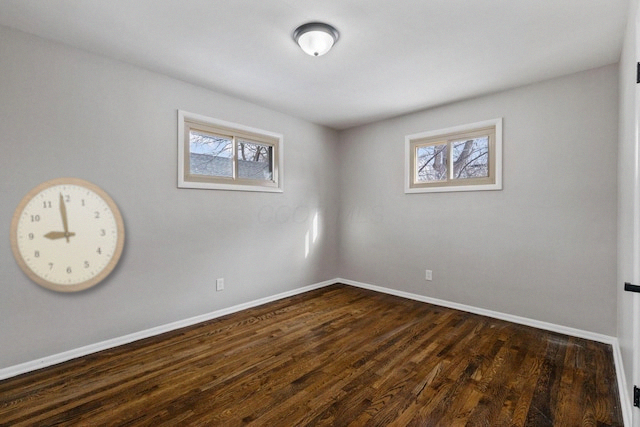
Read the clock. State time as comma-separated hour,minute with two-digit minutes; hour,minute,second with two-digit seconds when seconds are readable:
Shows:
8,59
